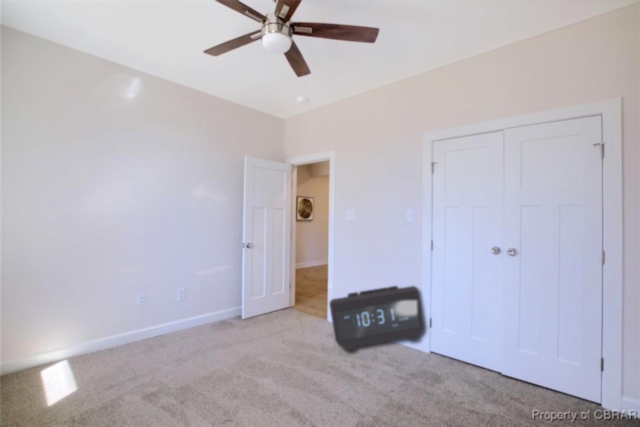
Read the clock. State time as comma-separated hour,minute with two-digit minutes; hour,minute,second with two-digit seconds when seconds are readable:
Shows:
10,31
